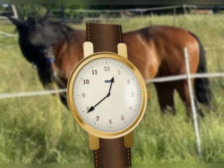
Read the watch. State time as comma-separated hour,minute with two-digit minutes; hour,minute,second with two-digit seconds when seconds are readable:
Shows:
12,39
